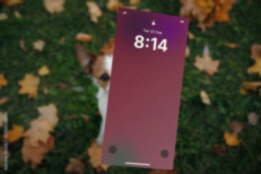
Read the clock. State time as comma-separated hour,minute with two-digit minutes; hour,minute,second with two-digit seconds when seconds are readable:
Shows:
8,14
